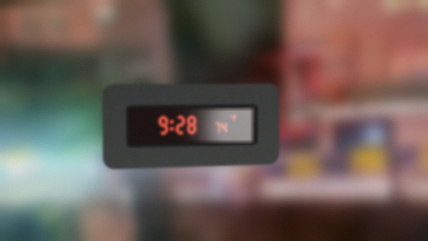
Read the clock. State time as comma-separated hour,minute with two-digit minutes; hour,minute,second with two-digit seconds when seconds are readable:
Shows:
9,28
